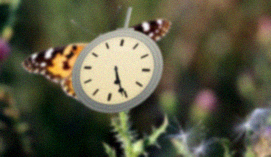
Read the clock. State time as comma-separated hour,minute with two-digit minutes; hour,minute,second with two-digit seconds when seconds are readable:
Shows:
5,26
